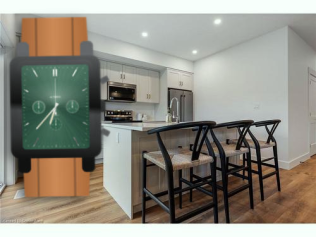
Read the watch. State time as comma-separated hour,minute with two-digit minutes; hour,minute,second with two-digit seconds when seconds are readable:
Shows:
6,37
